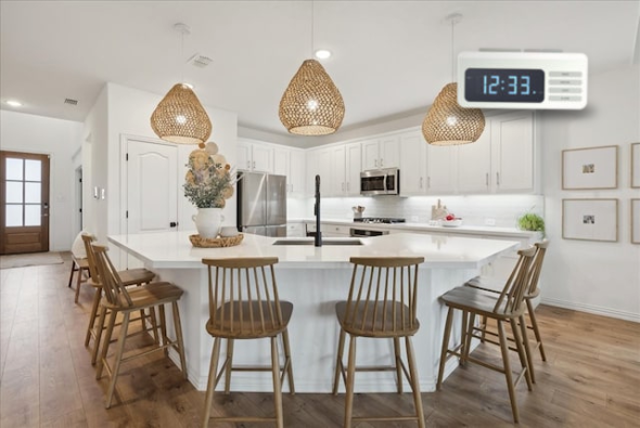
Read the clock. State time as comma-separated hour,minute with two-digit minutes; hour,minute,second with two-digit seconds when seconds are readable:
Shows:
12,33
